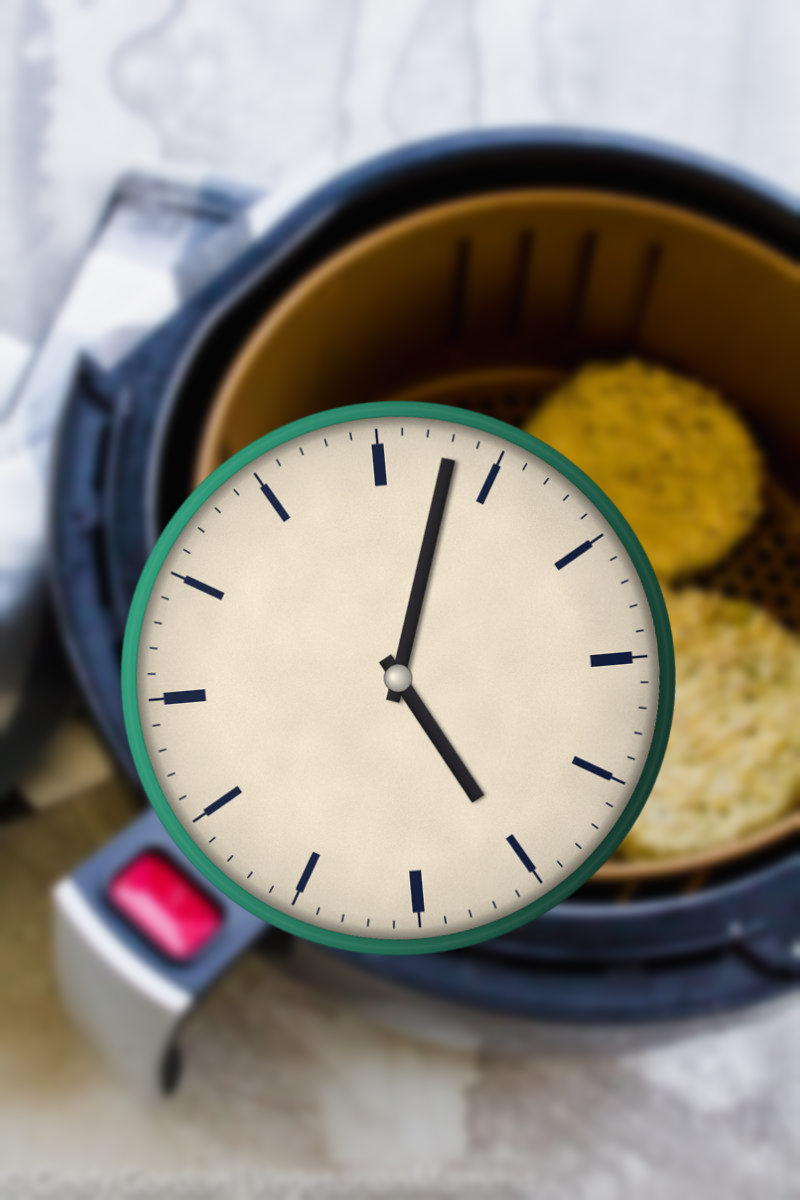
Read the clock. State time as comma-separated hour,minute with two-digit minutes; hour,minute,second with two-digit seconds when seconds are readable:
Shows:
5,03
